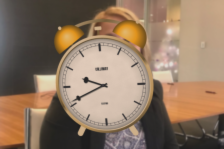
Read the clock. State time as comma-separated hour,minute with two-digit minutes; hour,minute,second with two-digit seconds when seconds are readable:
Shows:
9,41
